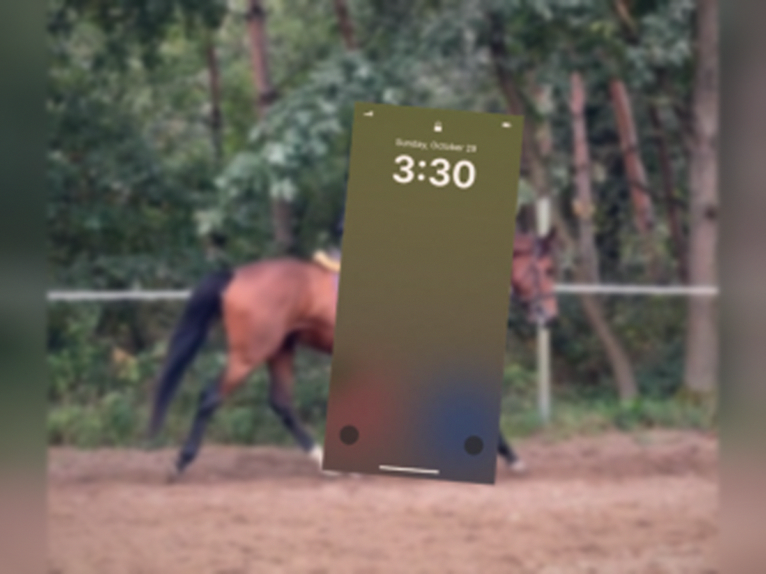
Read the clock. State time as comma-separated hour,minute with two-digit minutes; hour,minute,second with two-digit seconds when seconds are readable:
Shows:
3,30
